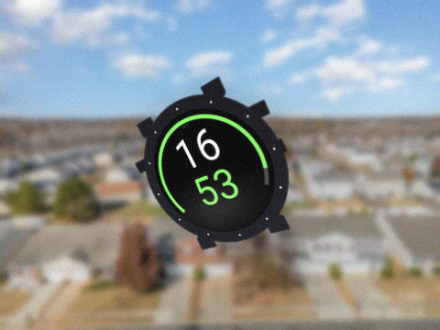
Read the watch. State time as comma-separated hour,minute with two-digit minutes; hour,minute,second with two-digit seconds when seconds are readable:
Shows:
16,53
